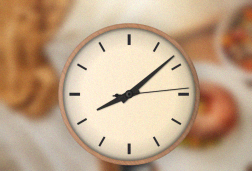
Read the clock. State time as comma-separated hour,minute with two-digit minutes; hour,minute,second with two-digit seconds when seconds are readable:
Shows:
8,08,14
